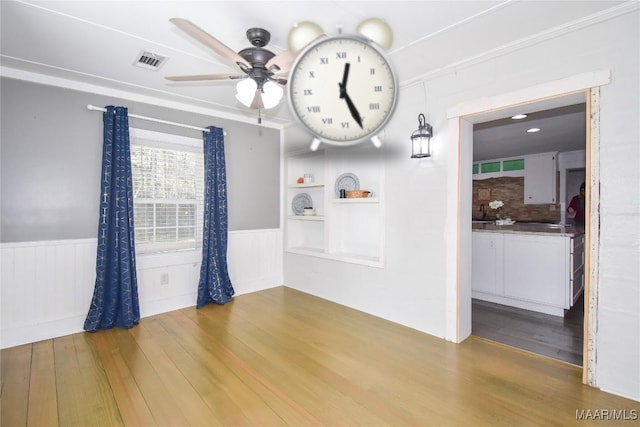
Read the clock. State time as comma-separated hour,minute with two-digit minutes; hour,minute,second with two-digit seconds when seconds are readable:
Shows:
12,26
